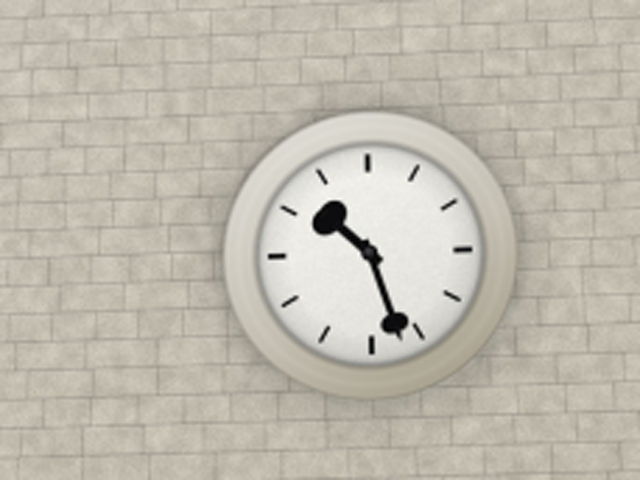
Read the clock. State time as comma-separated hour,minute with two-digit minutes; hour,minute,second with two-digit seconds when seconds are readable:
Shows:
10,27
